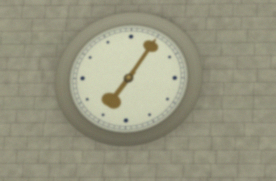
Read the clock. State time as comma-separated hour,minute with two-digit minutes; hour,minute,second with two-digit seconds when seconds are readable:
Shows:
7,05
